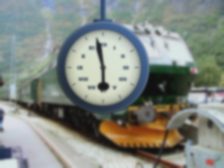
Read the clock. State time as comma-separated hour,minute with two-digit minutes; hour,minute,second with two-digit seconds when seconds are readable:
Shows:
5,58
